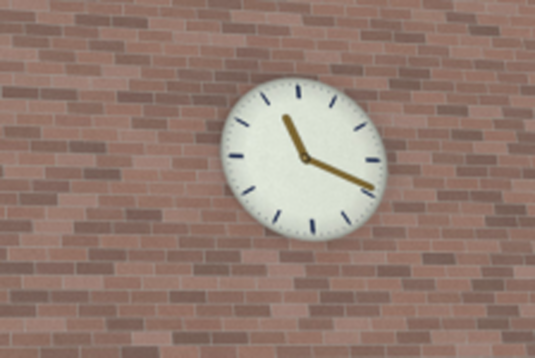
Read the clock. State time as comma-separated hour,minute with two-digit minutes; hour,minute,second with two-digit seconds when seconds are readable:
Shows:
11,19
